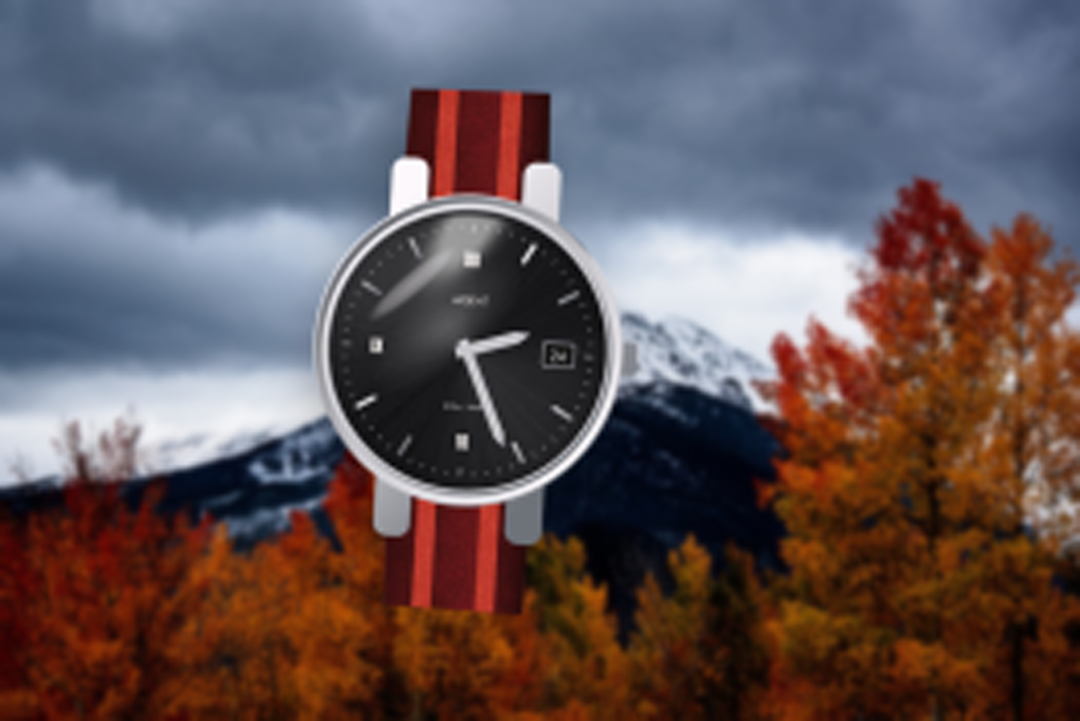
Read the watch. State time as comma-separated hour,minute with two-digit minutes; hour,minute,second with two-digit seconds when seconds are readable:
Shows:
2,26
